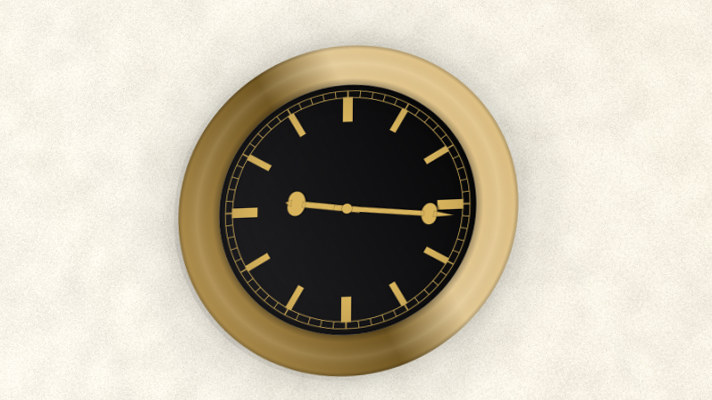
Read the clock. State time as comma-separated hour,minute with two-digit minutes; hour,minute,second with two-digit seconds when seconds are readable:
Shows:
9,16
